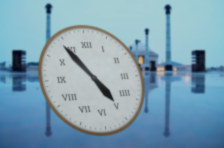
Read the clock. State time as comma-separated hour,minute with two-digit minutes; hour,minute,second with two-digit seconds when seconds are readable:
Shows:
4,54
